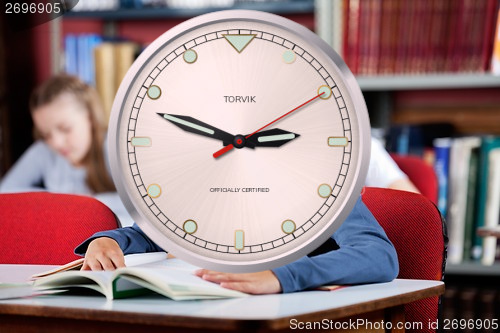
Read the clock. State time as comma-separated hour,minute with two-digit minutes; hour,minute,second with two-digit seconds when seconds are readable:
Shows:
2,48,10
